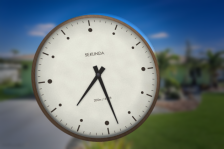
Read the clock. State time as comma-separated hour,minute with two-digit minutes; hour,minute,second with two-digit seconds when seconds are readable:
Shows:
7,28
